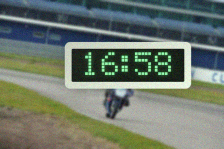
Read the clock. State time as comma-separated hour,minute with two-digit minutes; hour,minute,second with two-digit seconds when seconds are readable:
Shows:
16,58
